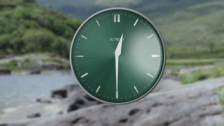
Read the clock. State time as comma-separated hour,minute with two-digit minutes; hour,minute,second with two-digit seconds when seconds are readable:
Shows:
12,30
